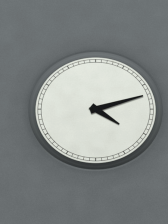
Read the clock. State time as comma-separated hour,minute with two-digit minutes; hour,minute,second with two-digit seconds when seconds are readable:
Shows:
4,12
